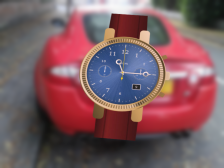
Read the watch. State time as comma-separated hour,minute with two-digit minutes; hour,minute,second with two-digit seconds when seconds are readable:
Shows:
11,15
